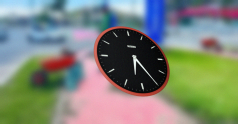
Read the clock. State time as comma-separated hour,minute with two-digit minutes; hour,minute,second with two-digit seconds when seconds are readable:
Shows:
6,25
